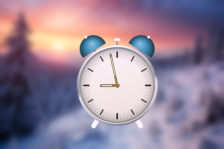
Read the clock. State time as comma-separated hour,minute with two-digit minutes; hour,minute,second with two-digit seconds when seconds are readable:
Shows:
8,58
